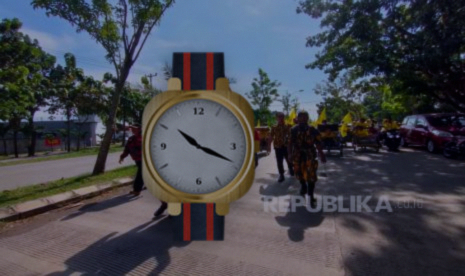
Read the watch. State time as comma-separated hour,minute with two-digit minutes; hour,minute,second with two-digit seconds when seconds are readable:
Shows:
10,19
